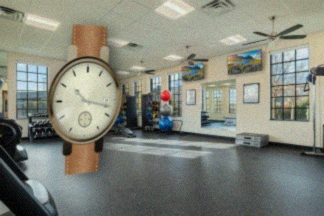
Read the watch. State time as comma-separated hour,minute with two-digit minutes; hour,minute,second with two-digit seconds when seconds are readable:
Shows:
10,17
